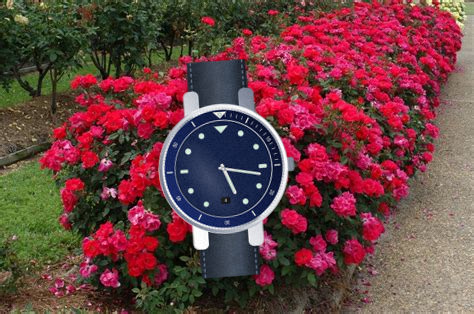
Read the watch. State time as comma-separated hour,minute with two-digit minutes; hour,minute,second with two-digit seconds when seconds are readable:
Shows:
5,17
